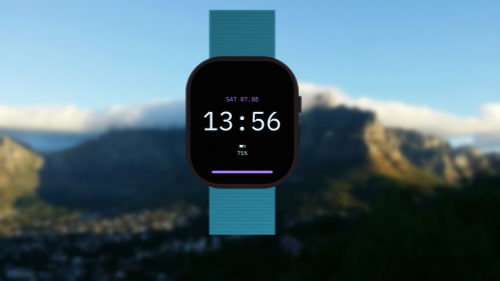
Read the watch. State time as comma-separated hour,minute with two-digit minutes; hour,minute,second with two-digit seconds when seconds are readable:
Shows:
13,56
